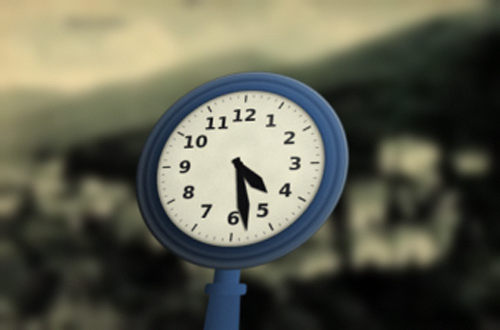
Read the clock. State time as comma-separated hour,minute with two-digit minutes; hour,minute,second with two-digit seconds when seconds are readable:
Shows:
4,28
